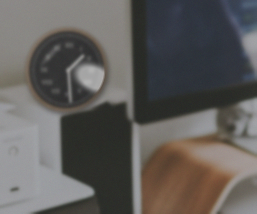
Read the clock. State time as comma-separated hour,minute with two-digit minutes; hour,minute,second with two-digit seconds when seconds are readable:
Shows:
1,29
